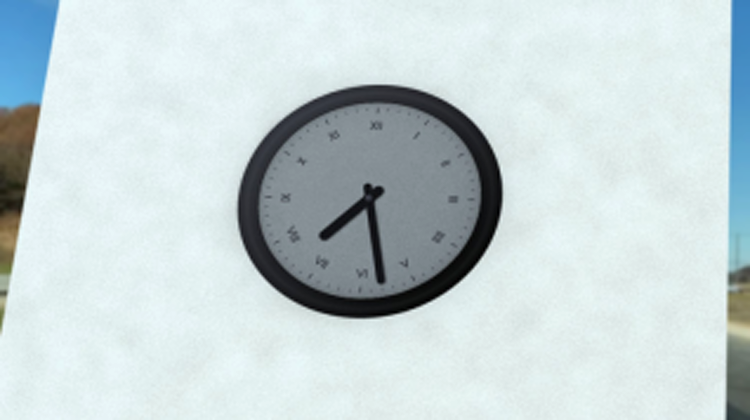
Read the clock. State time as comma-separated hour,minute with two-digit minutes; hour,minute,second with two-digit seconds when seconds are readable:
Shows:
7,28
